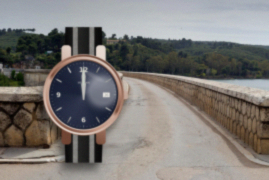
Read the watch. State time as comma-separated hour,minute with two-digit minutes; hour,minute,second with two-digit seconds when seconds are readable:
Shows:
12,00
